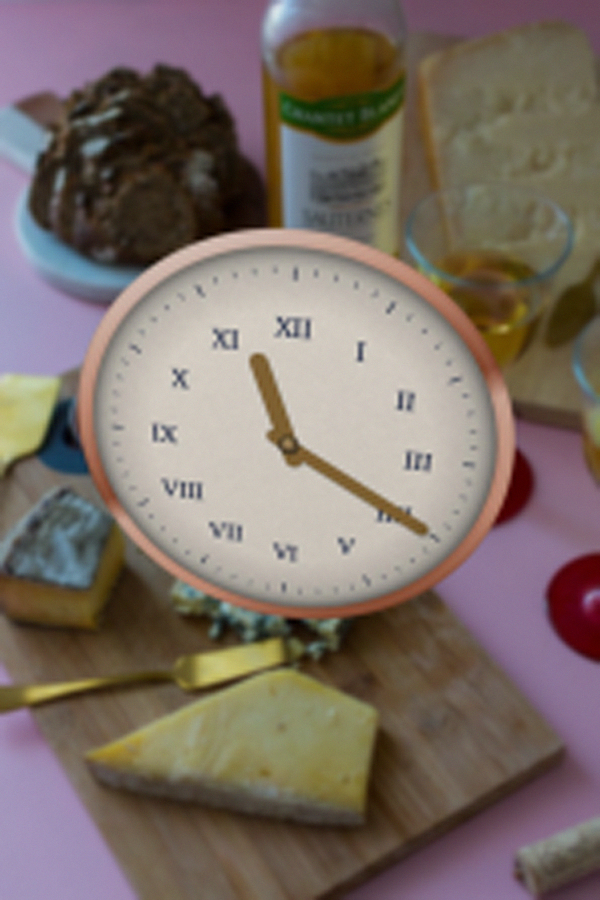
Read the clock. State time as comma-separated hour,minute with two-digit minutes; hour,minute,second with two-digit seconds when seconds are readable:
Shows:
11,20
